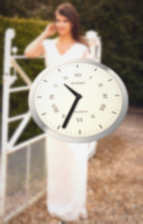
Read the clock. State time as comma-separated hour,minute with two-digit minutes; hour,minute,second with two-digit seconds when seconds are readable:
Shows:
10,34
